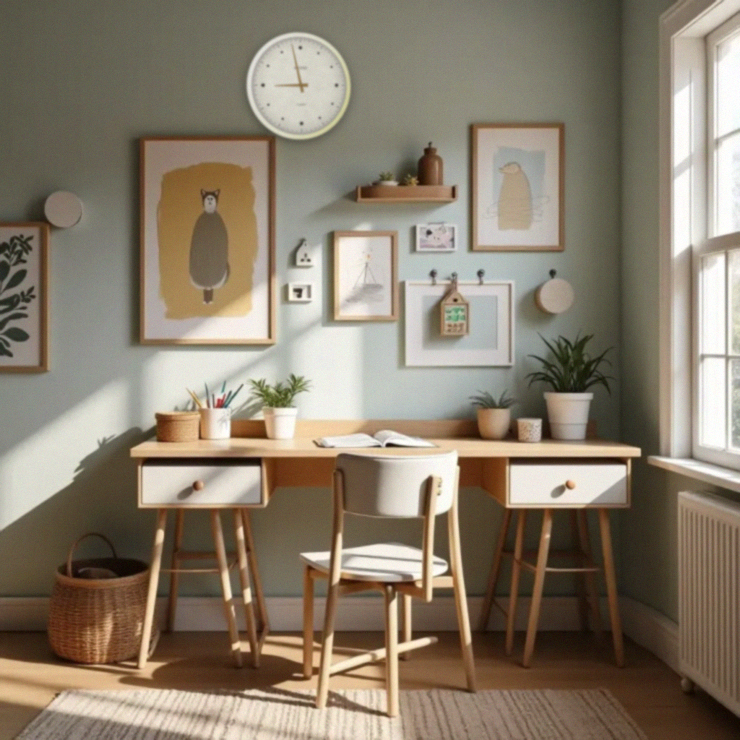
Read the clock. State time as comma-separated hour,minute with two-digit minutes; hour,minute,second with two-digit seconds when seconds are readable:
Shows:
8,58
